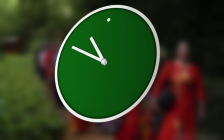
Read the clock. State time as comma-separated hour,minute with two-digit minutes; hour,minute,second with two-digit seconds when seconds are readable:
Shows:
10,49
